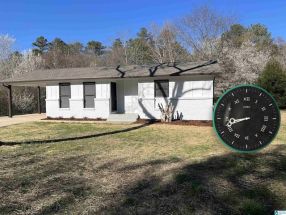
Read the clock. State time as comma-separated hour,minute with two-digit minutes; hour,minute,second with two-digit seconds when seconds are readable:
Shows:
8,42
